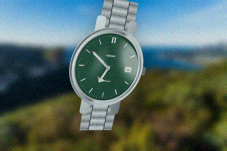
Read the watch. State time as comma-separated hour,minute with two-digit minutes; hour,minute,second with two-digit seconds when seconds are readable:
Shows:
6,51
